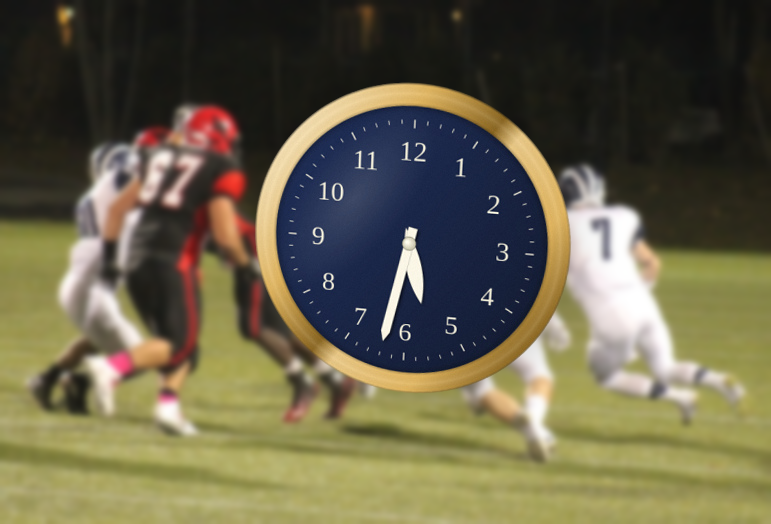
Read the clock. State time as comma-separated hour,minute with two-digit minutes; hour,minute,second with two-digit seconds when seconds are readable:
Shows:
5,32
